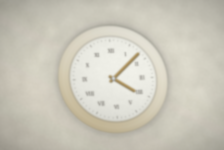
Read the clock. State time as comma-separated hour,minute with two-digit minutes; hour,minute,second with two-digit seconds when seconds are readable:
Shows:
4,08
